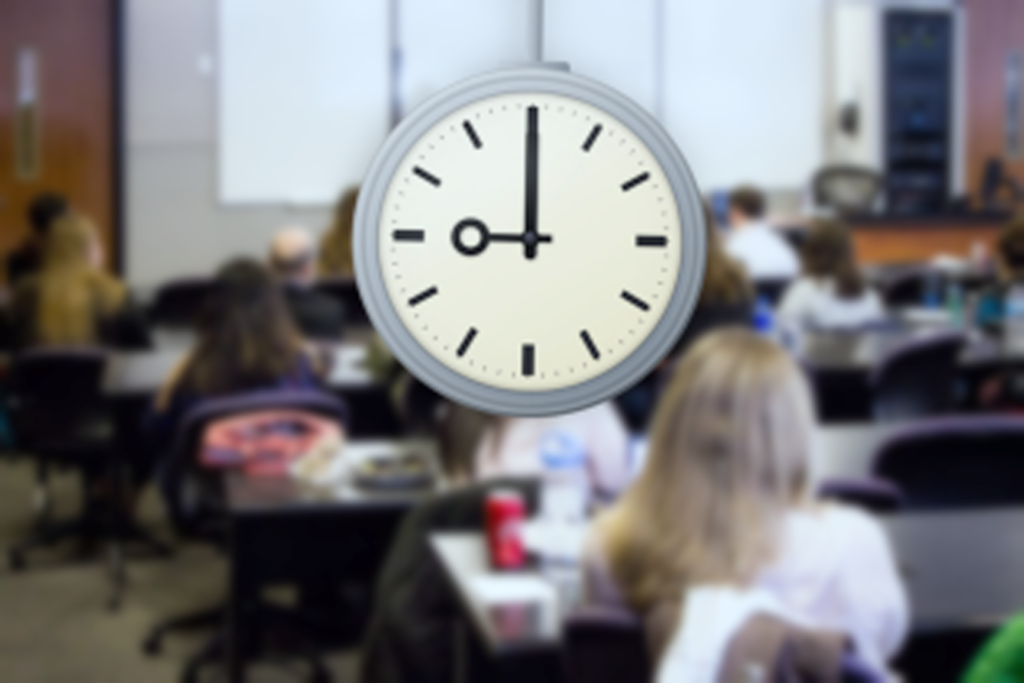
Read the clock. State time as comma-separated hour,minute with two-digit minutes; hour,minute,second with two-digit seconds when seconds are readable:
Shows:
9,00
